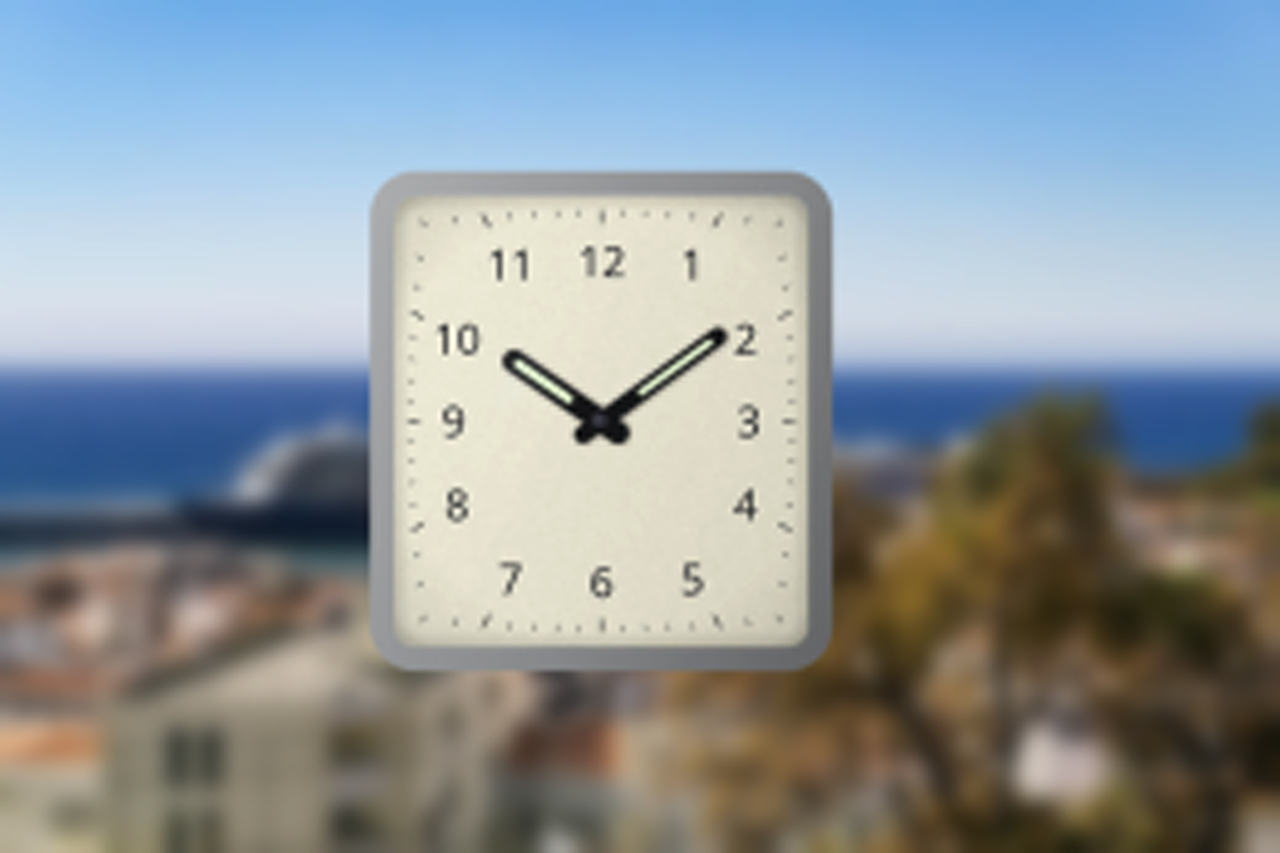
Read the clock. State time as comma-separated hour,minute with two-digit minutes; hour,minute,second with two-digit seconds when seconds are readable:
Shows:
10,09
